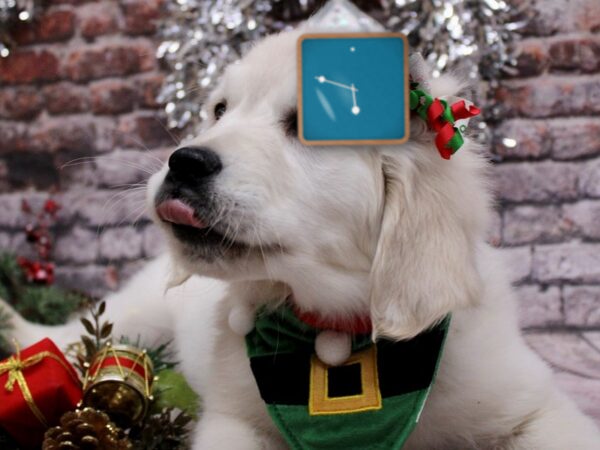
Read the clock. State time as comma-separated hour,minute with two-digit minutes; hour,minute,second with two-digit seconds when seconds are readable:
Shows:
5,48
